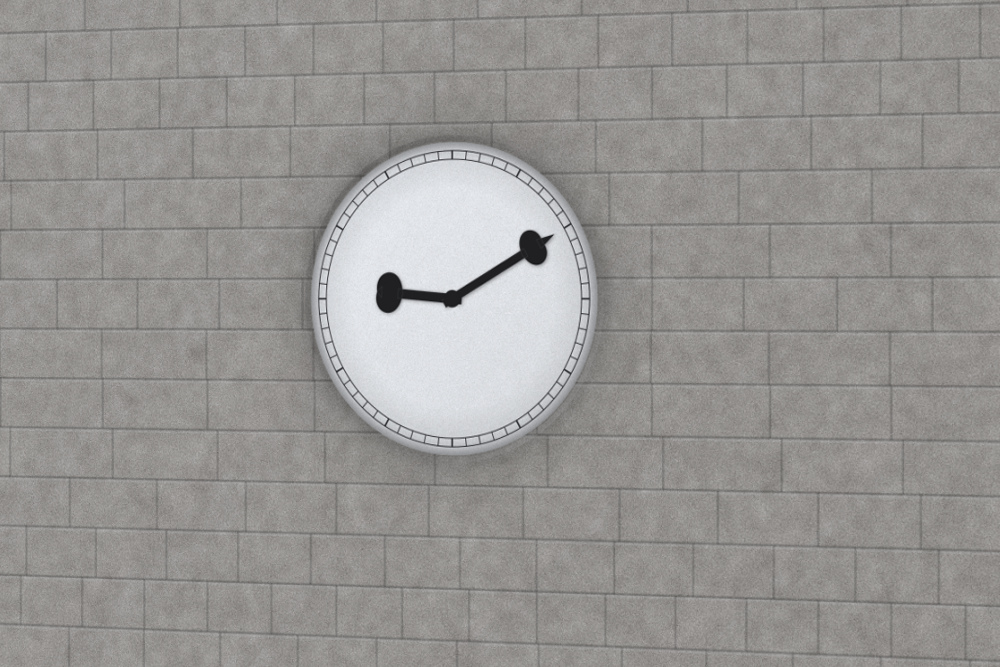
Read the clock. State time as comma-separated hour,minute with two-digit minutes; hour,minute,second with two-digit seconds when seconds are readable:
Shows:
9,10
